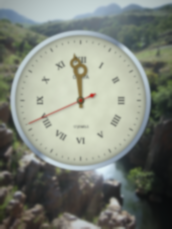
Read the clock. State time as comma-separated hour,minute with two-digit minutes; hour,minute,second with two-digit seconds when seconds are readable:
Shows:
11,58,41
